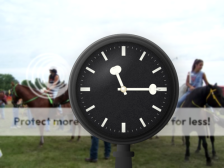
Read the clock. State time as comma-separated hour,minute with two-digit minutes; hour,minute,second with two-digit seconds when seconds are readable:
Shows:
11,15
